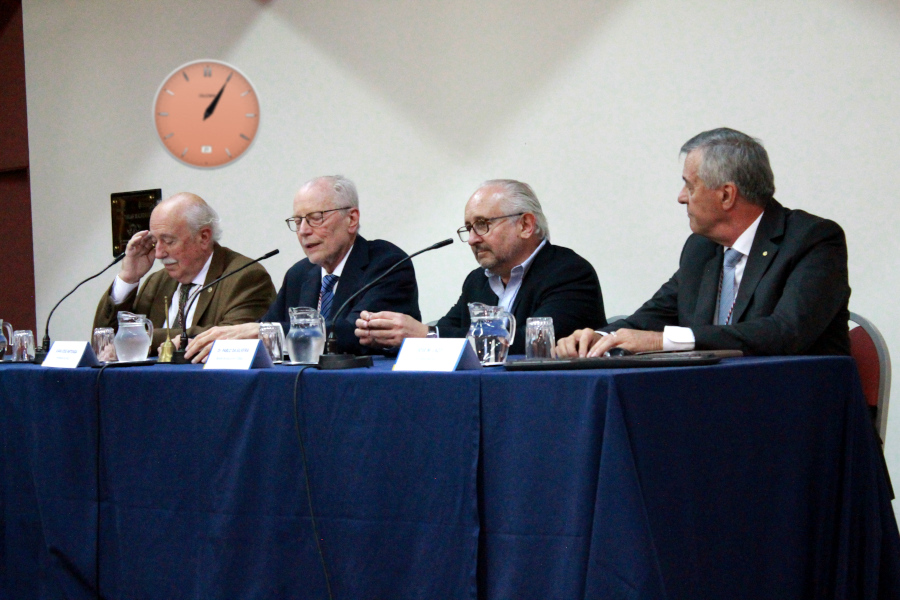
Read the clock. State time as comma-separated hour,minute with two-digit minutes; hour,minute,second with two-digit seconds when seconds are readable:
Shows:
1,05
